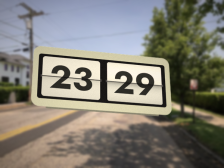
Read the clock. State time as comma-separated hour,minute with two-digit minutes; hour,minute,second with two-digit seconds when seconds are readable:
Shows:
23,29
